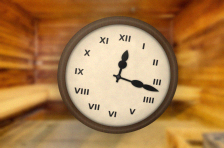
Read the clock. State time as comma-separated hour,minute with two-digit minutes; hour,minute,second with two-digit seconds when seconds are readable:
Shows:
12,17
